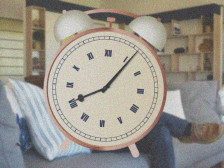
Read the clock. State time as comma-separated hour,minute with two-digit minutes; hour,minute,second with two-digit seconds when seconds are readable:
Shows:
8,06
